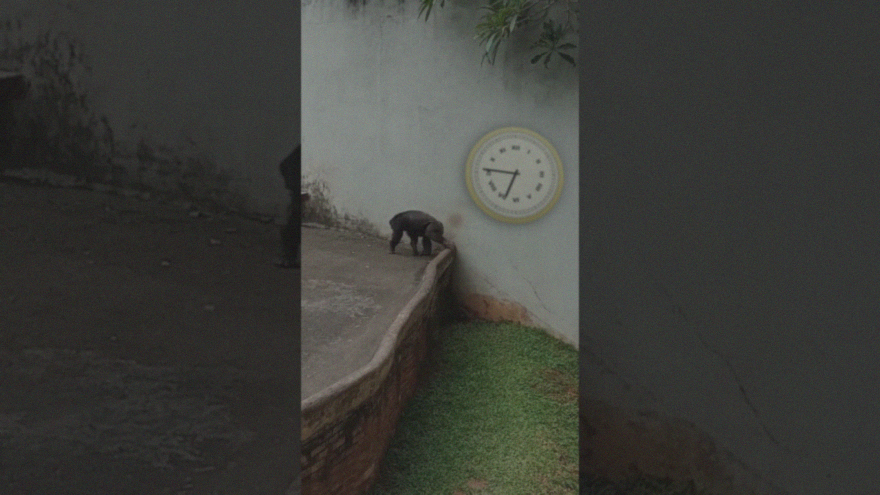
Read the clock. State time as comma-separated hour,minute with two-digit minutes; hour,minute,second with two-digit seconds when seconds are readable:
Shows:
6,46
